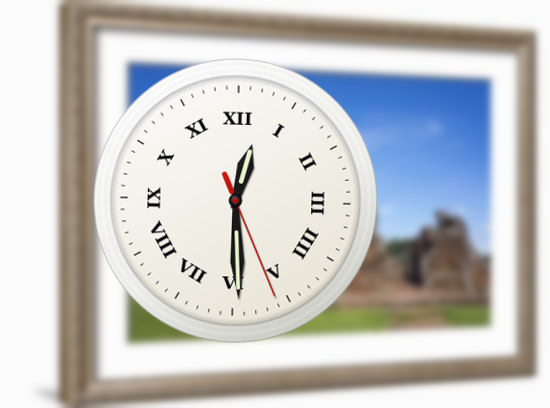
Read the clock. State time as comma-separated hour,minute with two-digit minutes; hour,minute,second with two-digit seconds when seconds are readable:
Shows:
12,29,26
